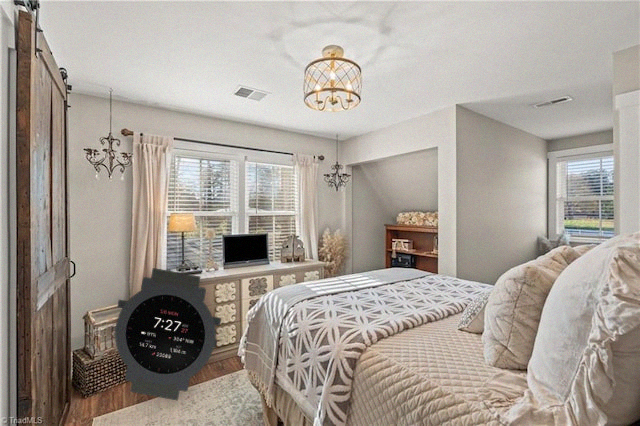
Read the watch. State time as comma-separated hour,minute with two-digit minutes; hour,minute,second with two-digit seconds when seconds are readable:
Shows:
7,27
